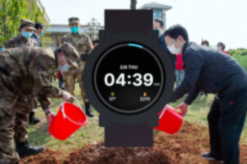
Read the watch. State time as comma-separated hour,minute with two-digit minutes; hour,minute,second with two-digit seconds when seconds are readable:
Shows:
4,39
